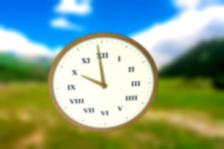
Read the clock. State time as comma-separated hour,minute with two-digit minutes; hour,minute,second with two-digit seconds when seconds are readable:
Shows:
9,59
